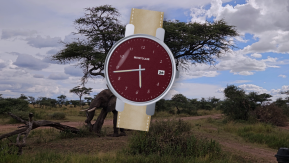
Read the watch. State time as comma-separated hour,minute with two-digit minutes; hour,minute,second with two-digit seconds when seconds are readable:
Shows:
5,43
